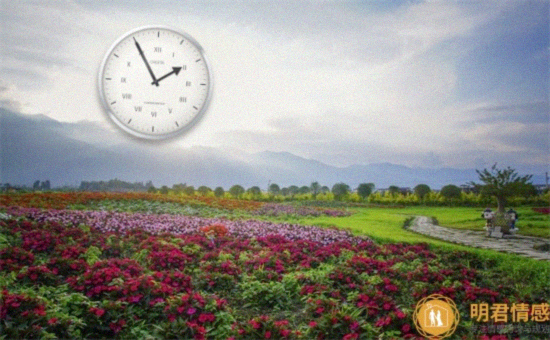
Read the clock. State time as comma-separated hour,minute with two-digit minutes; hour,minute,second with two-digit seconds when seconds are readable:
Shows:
1,55
